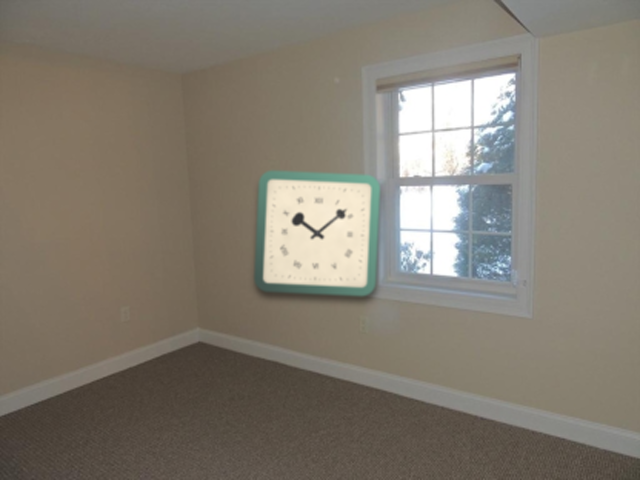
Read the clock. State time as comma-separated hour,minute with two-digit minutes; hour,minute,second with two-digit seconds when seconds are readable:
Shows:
10,08
